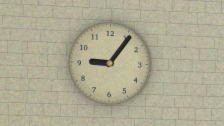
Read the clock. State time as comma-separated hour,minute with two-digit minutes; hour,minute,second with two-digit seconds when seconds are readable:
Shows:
9,06
